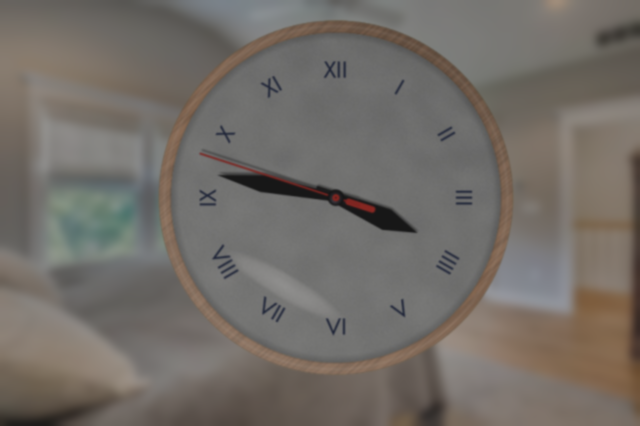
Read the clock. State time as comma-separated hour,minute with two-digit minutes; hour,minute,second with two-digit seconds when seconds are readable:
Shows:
3,46,48
